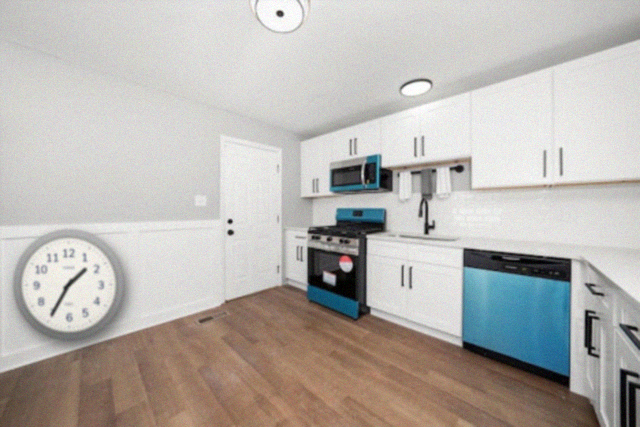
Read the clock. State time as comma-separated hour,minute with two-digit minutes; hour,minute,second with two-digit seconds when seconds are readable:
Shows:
1,35
